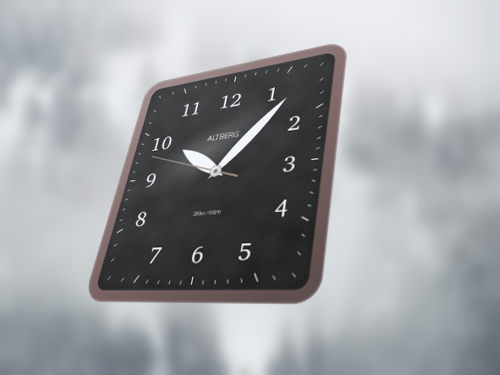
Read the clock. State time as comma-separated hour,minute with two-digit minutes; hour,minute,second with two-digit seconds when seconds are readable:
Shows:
10,06,48
